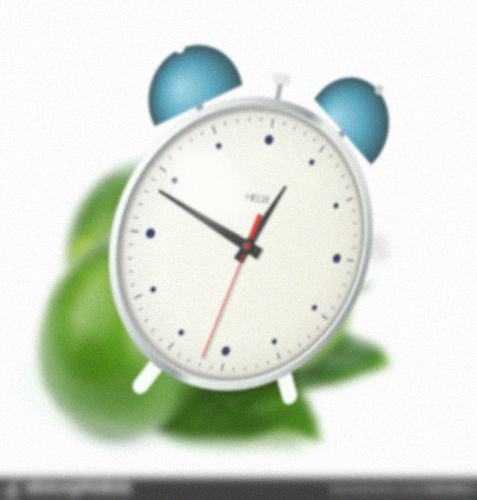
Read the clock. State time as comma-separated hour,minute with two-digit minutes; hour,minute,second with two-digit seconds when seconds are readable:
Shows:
12,48,32
